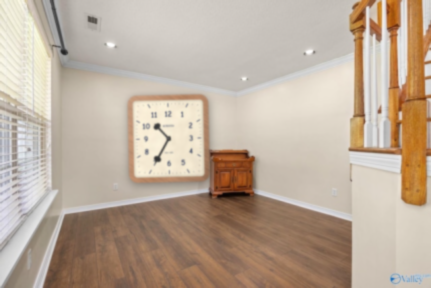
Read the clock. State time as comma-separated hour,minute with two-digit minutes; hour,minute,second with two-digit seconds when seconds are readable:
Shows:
10,35
